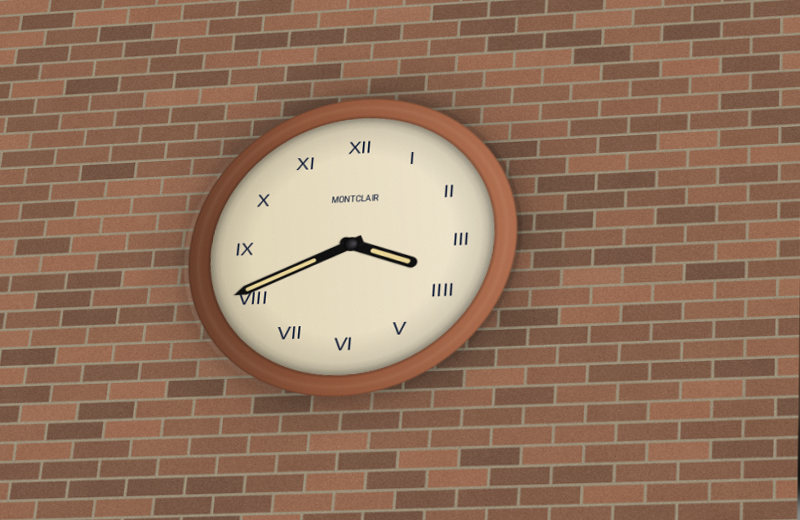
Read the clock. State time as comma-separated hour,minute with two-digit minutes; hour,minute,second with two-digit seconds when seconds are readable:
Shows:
3,41
